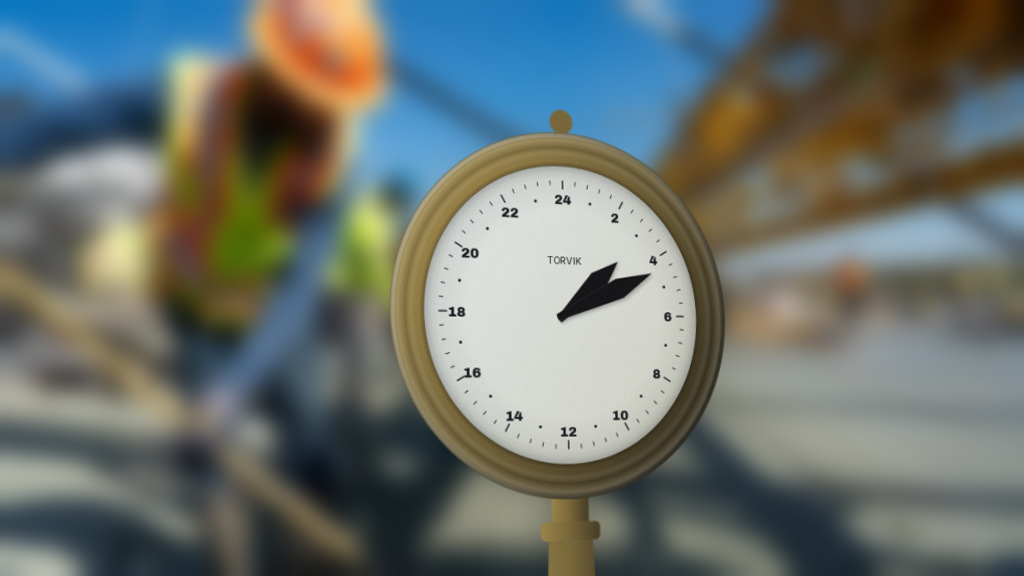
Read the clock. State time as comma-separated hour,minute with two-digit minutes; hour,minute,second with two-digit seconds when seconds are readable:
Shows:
3,11
